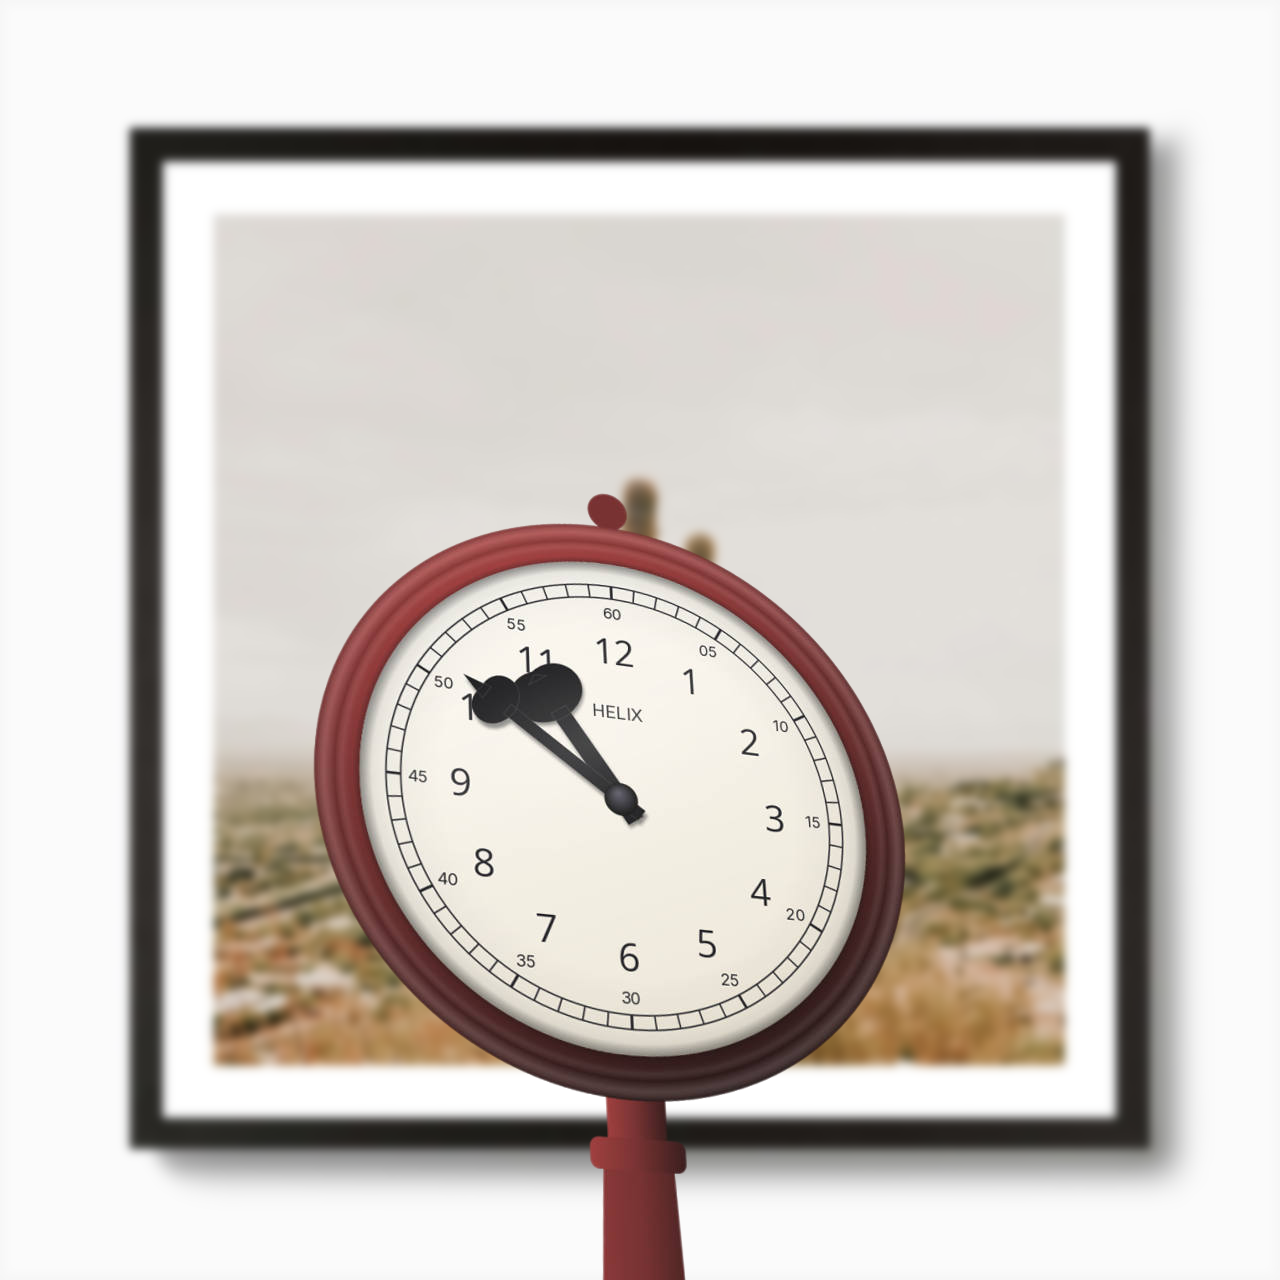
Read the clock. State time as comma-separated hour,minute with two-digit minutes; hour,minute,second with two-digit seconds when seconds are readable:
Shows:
10,51
